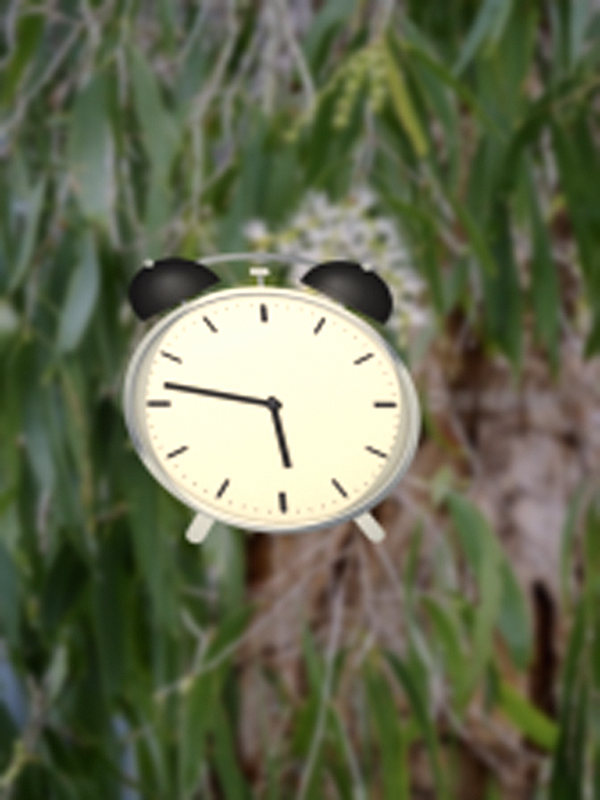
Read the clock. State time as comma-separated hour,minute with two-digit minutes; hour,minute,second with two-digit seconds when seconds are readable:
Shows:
5,47
